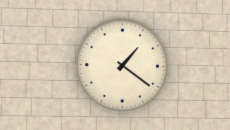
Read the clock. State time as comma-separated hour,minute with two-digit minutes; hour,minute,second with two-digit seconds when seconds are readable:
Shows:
1,21
